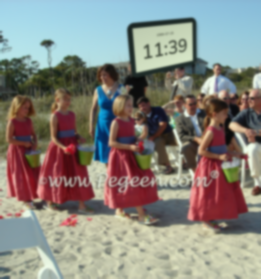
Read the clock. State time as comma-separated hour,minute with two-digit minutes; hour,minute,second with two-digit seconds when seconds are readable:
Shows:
11,39
